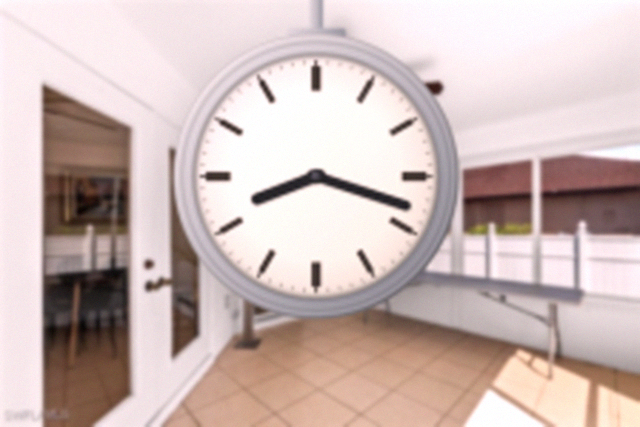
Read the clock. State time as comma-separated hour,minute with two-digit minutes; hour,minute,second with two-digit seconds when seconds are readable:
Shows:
8,18
